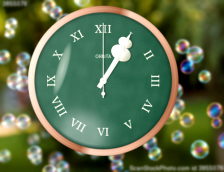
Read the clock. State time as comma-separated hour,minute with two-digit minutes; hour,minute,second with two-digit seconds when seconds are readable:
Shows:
1,05,00
